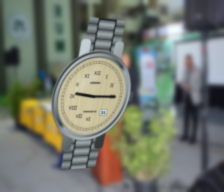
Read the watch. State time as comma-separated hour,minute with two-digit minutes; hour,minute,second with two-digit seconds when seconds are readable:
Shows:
9,15
